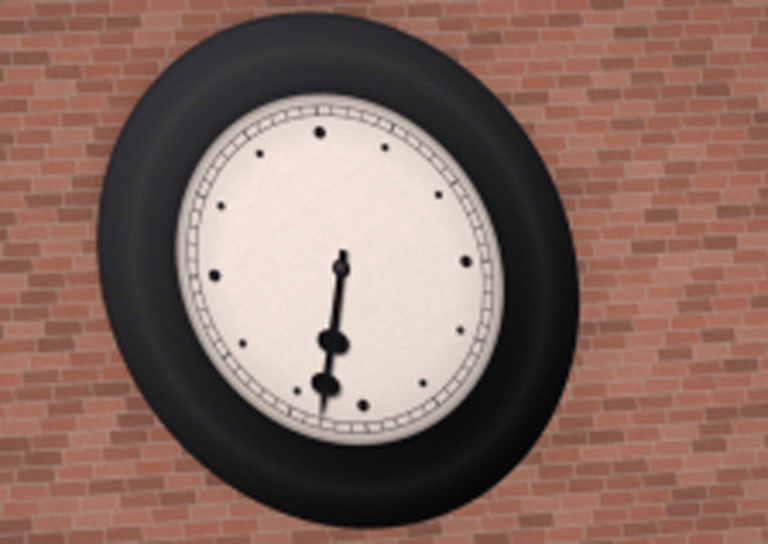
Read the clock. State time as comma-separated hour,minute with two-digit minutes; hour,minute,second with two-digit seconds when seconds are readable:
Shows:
6,33
